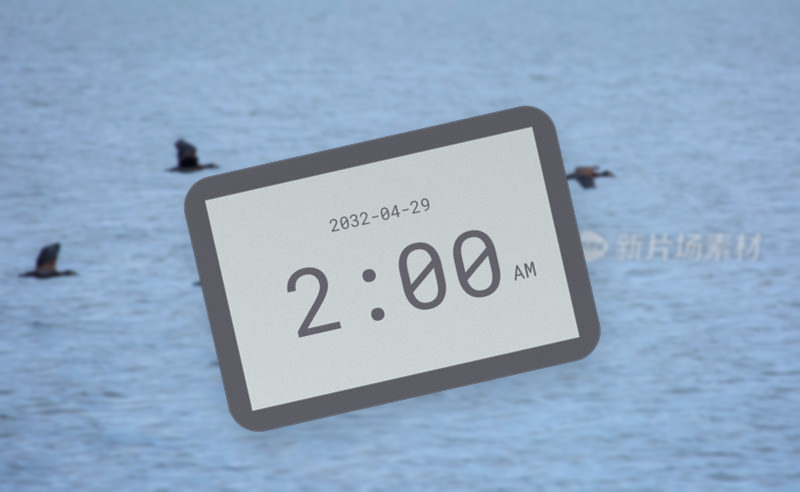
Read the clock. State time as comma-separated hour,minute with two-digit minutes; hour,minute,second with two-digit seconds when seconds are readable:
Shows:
2,00
